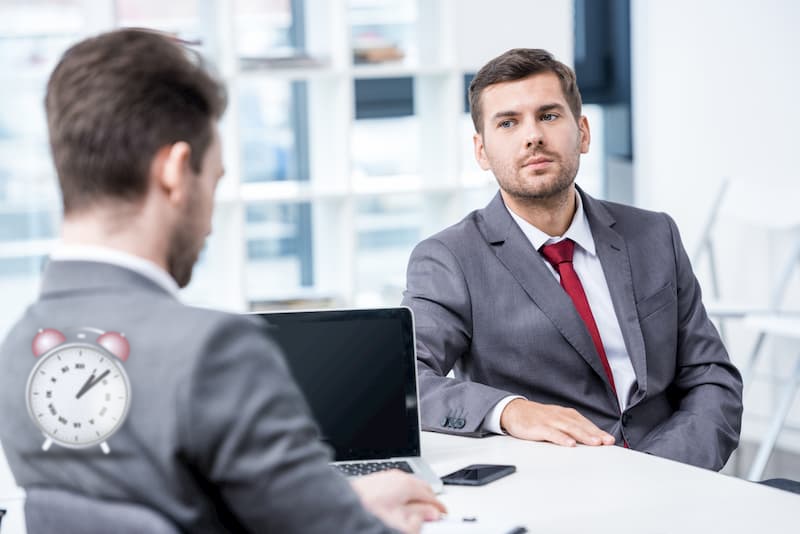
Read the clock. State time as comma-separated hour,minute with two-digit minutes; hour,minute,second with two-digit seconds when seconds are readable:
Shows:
1,08
